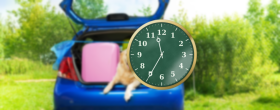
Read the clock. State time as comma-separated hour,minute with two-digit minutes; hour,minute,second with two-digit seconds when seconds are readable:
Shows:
11,35
